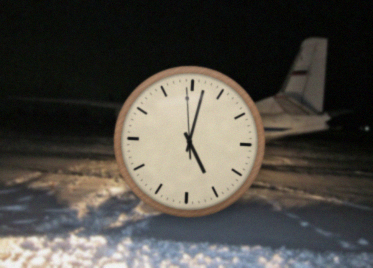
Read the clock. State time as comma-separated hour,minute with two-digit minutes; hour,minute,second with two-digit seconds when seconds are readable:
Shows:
5,01,59
